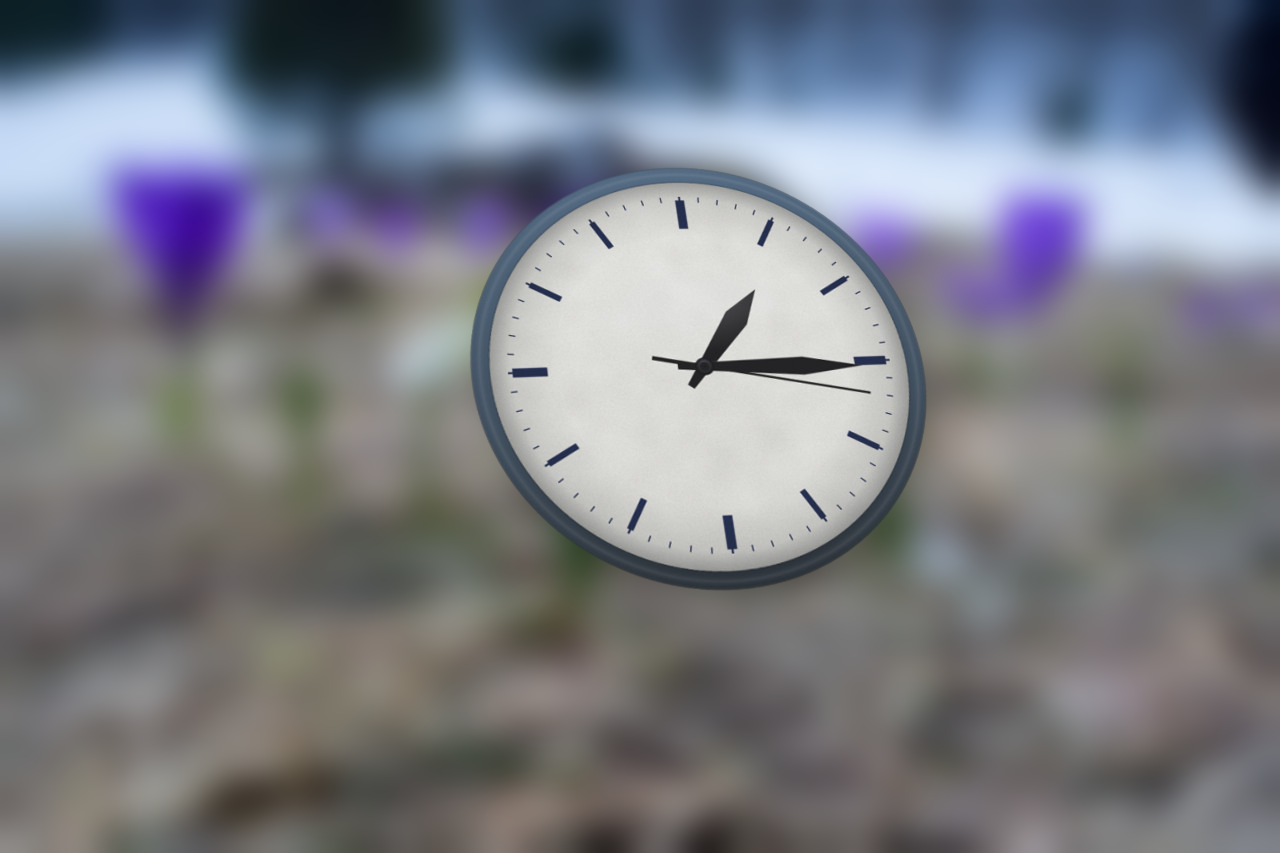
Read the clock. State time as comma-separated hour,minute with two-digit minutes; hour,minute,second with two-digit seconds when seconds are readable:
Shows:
1,15,17
